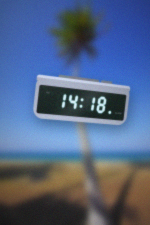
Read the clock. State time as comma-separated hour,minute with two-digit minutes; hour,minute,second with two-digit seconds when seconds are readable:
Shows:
14,18
